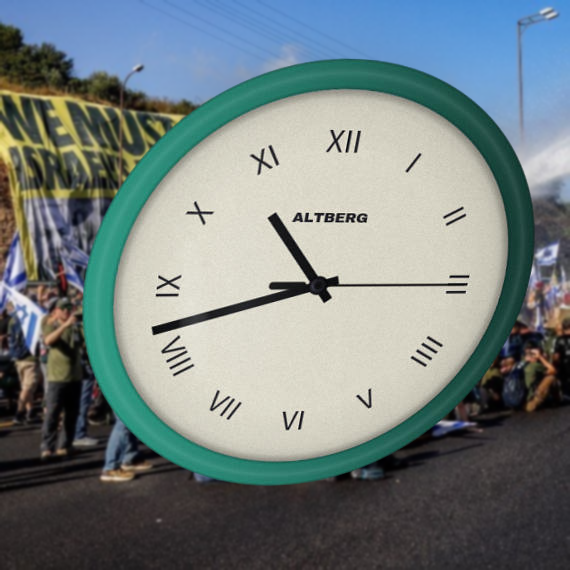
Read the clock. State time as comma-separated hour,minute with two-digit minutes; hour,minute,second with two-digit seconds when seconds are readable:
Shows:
10,42,15
